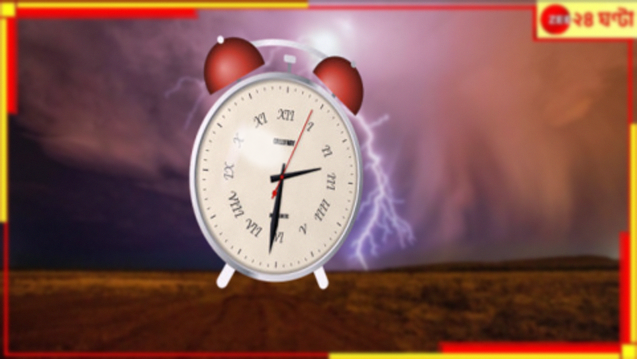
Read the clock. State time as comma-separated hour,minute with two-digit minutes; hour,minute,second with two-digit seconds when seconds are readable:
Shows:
2,31,04
